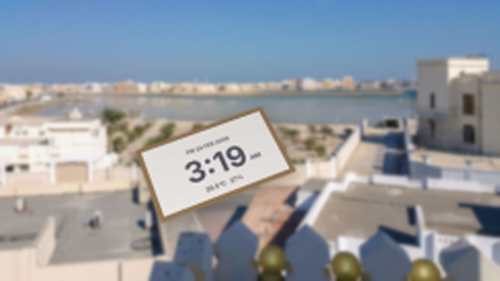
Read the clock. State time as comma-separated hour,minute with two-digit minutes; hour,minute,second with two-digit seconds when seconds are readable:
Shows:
3,19
